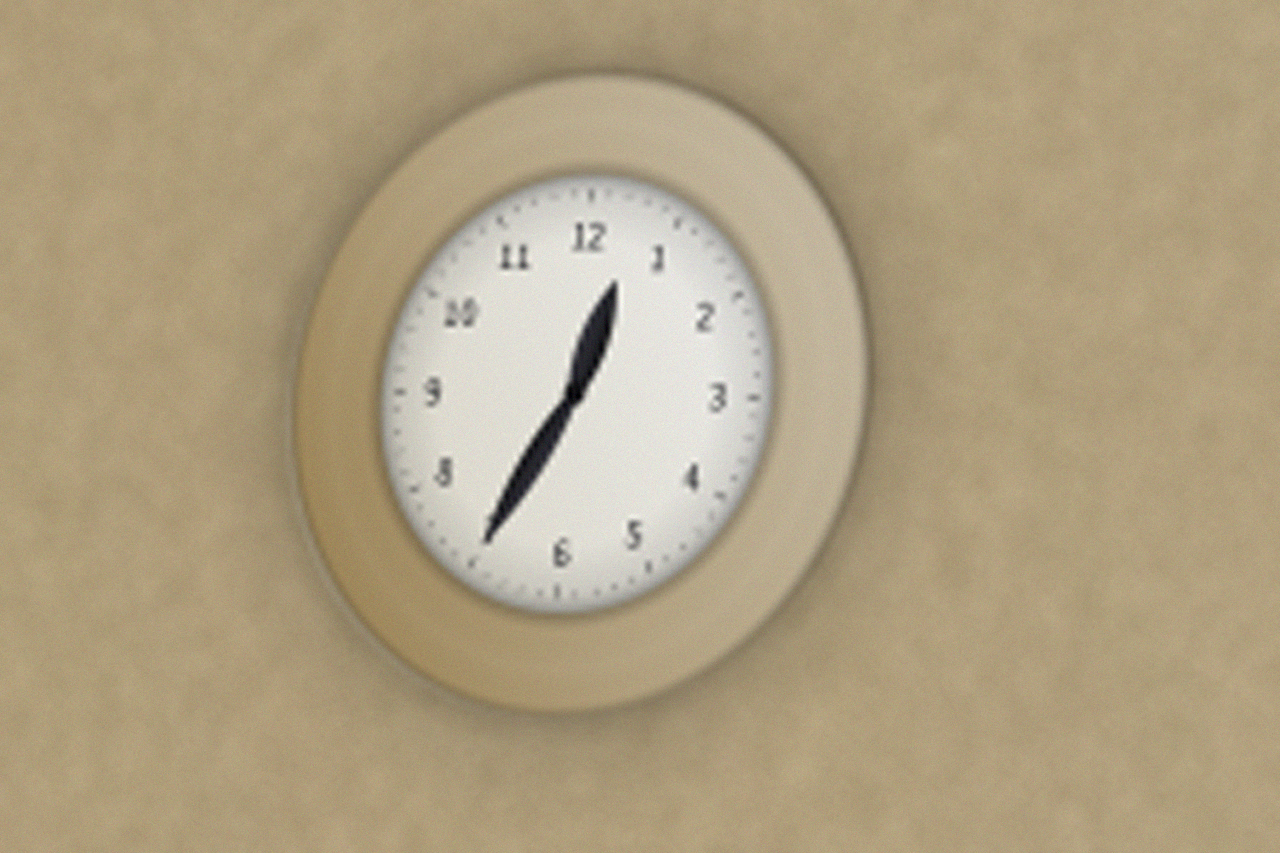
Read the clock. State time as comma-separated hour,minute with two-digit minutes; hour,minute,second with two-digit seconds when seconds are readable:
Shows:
12,35
